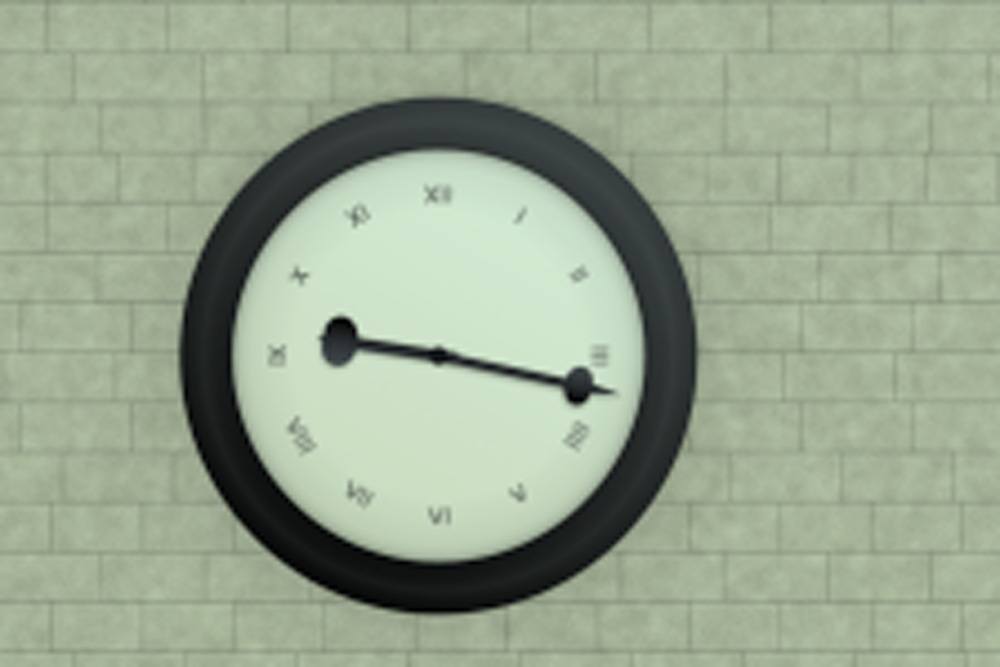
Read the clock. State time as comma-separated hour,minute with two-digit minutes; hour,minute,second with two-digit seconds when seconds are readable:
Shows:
9,17
